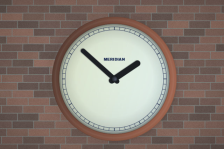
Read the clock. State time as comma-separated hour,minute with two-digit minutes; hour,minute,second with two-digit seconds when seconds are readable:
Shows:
1,52
